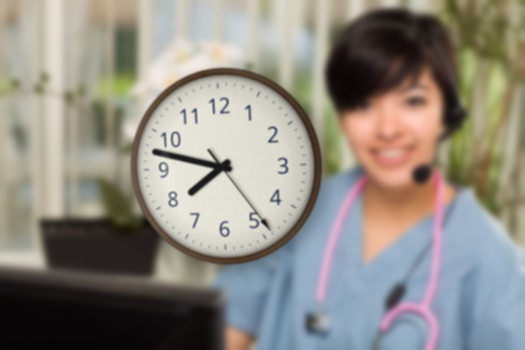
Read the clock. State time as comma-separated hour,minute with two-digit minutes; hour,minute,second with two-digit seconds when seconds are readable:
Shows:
7,47,24
